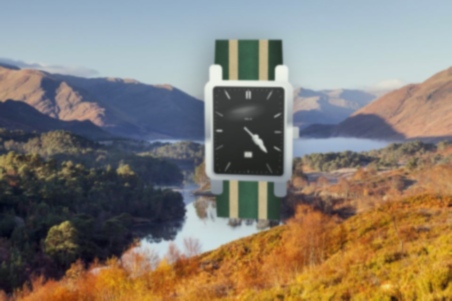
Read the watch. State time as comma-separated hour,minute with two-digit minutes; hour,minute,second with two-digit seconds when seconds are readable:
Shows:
4,23
